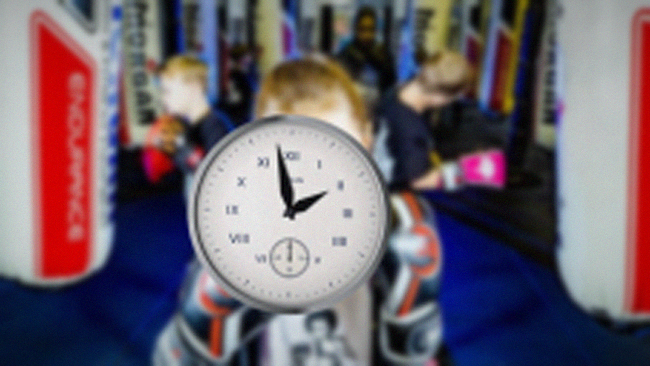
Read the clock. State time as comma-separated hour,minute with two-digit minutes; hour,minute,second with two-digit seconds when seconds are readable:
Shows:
1,58
